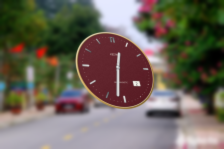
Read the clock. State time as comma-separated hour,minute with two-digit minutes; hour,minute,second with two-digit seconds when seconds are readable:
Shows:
12,32
